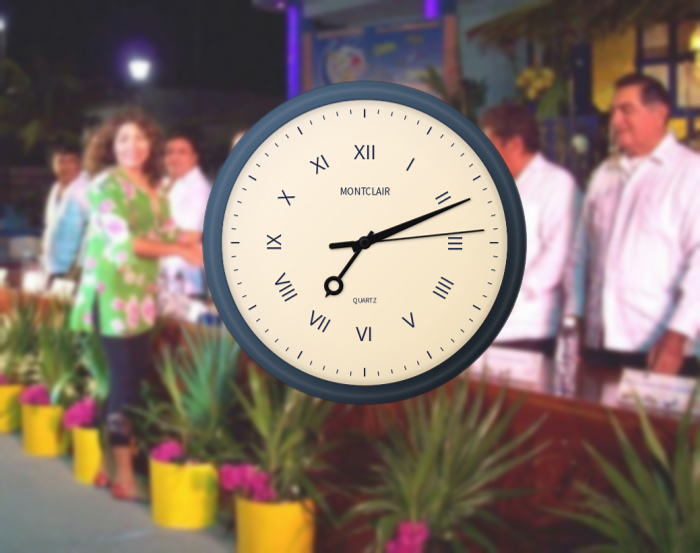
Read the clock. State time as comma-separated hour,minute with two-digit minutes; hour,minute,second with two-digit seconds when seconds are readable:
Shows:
7,11,14
